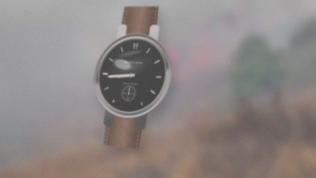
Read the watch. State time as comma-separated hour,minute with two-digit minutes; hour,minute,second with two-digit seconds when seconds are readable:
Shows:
8,44
